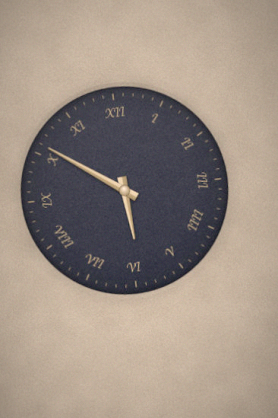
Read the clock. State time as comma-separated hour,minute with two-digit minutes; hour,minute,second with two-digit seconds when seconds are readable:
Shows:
5,51
